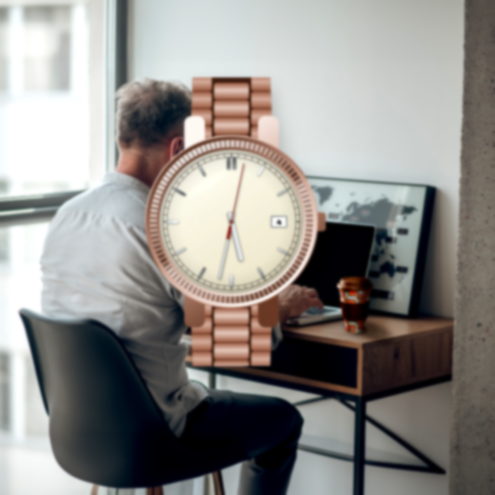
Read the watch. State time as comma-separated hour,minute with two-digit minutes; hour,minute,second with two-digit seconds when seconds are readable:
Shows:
5,32,02
